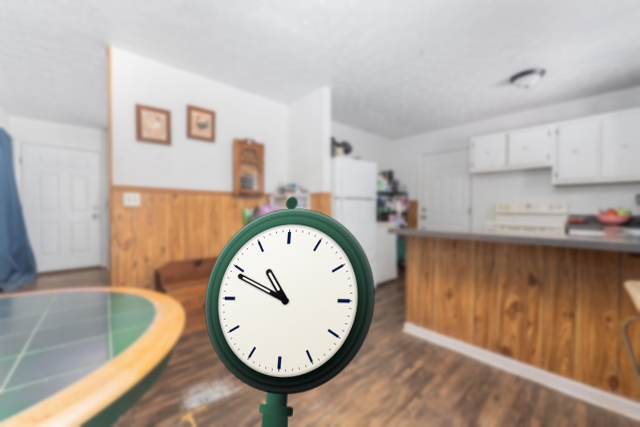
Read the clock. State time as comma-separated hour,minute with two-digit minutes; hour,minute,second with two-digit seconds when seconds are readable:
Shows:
10,49
